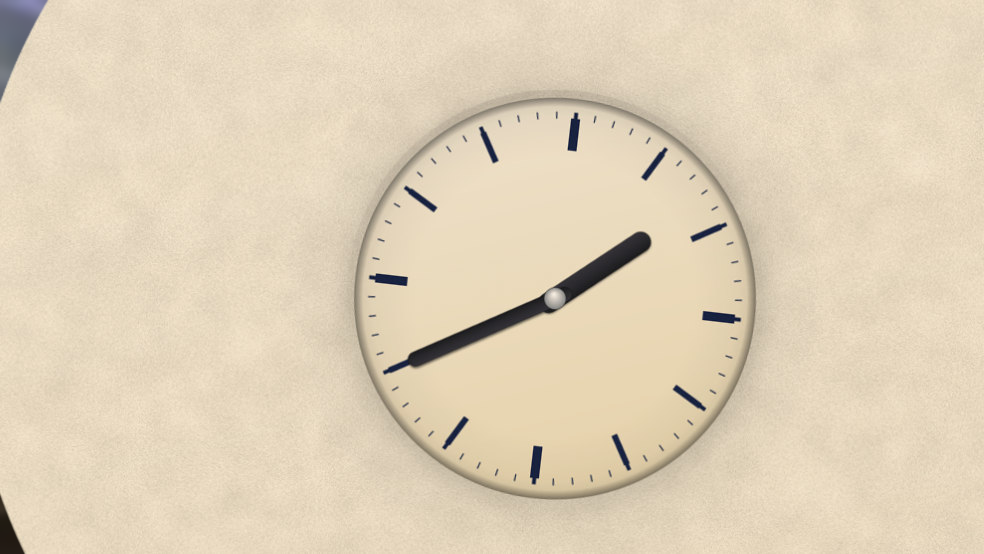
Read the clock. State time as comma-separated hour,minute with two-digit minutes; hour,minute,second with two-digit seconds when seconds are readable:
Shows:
1,40
